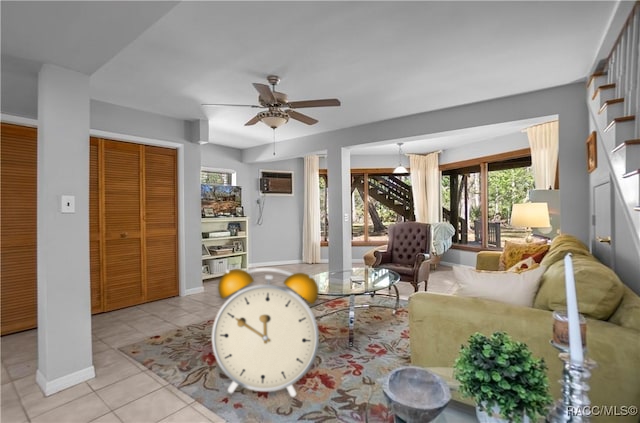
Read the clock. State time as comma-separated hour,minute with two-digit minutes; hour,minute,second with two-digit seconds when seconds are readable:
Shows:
11,50
